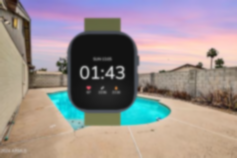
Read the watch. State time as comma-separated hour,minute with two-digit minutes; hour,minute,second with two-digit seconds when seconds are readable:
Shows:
1,43
